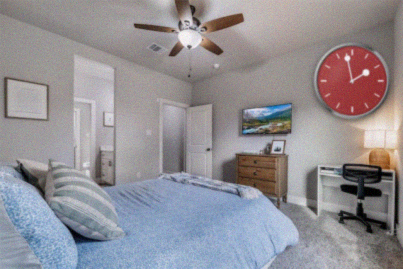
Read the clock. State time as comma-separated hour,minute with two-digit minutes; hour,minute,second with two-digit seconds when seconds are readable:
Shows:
1,58
